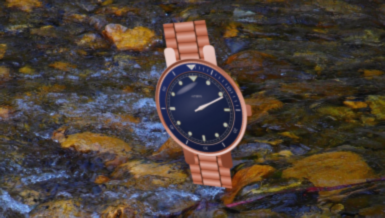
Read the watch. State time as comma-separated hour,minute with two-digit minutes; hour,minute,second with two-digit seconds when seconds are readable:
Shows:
2,11
